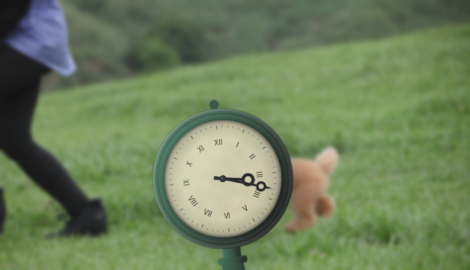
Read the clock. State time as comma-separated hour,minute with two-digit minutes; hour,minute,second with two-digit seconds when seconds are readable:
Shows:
3,18
